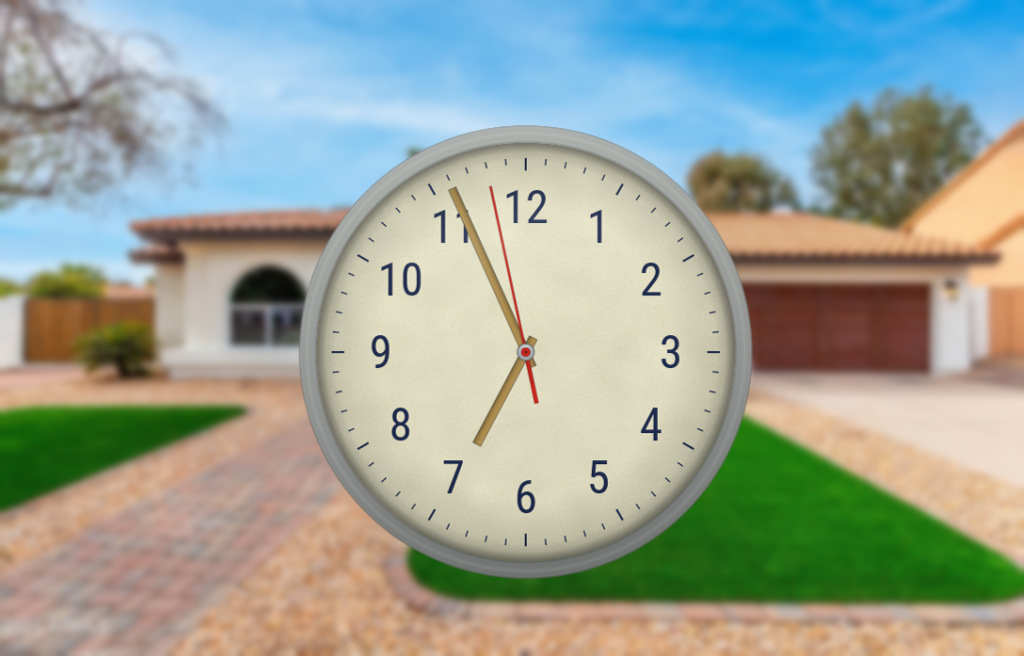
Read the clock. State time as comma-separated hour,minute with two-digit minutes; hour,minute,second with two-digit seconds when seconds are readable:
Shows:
6,55,58
